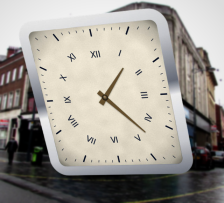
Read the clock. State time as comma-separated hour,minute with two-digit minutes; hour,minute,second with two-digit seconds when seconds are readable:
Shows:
1,23
